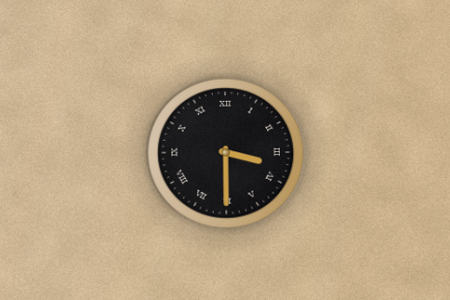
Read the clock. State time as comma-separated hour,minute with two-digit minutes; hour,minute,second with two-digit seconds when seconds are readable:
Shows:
3,30
